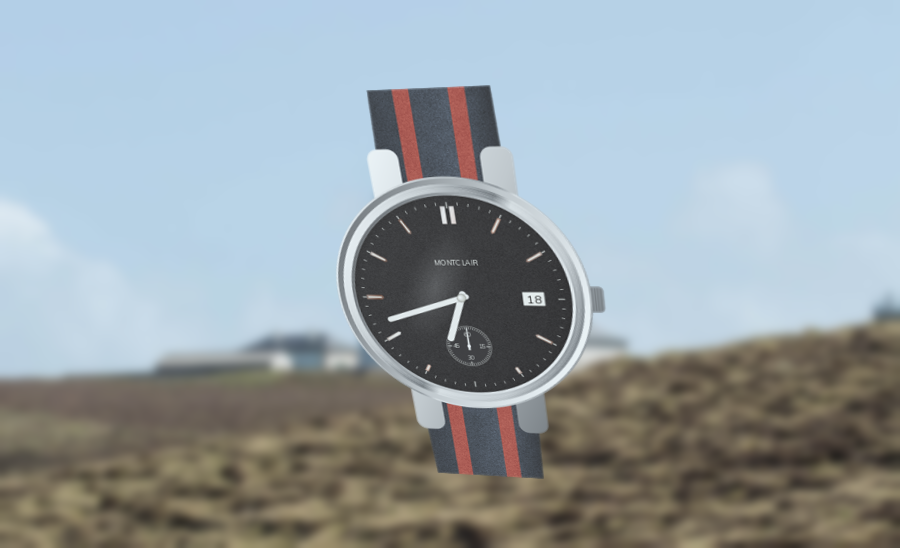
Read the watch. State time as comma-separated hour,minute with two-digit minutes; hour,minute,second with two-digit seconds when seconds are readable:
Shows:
6,42
